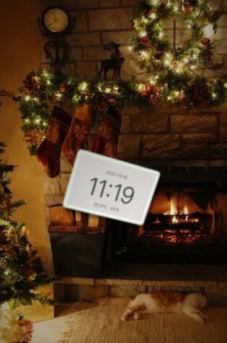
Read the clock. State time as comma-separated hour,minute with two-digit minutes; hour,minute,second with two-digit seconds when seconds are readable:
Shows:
11,19
